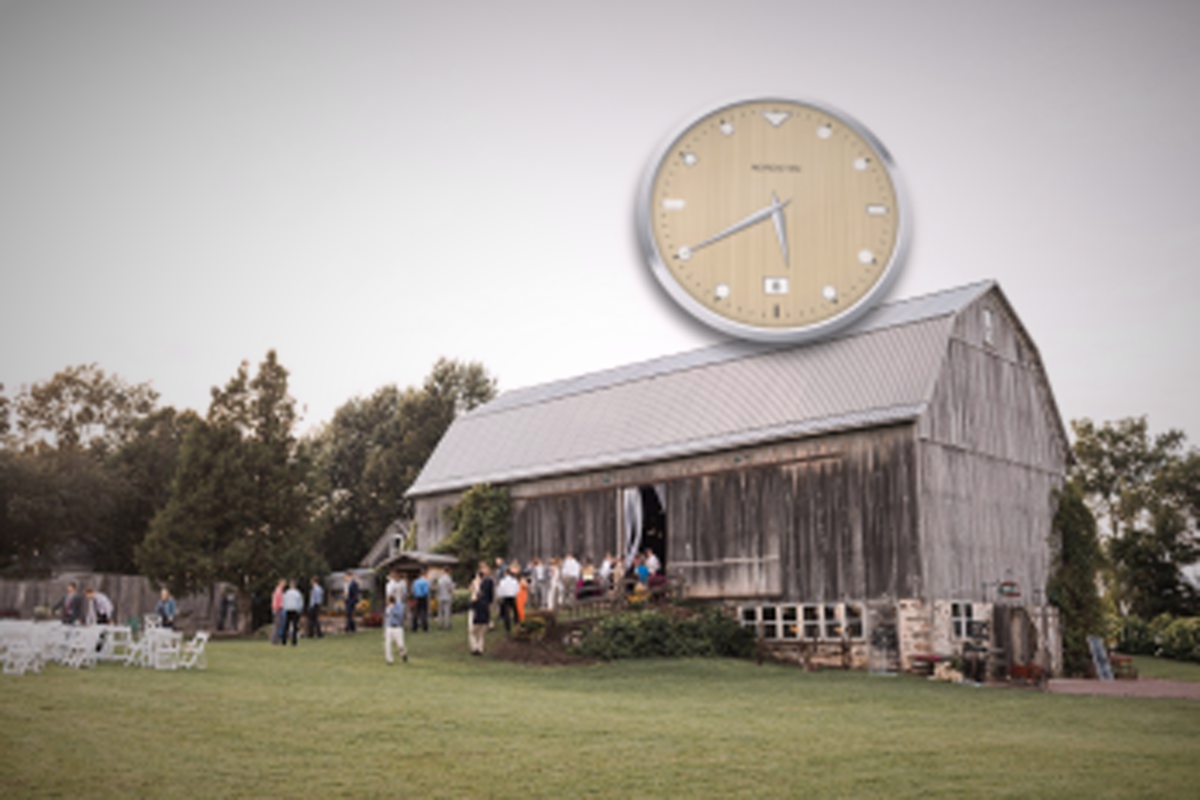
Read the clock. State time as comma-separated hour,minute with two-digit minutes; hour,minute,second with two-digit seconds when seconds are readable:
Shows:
5,40
